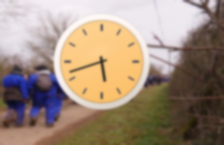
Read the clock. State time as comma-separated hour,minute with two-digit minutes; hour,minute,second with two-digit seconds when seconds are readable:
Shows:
5,42
